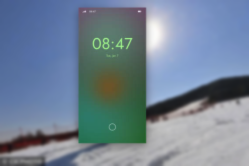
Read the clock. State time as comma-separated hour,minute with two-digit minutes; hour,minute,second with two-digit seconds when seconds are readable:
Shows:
8,47
